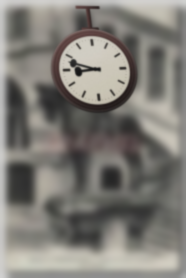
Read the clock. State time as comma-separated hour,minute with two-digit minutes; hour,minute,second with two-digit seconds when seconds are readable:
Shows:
8,48
